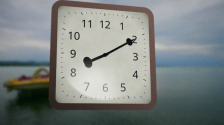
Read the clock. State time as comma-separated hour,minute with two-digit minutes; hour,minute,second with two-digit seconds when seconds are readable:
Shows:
8,10
